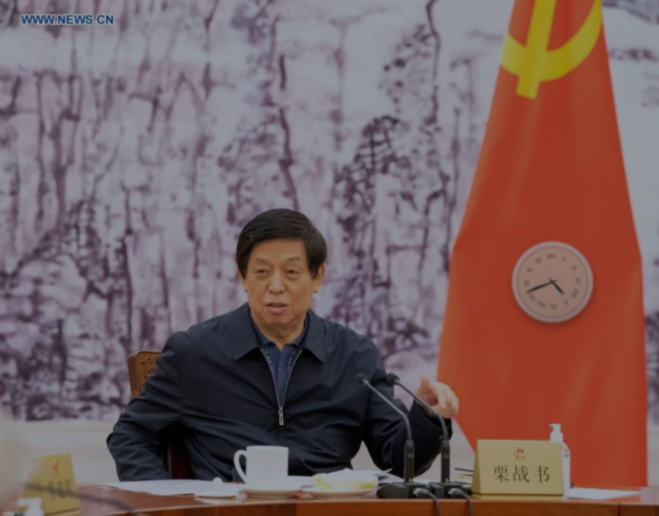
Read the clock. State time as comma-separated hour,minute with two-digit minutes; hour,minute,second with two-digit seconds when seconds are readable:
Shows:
4,42
